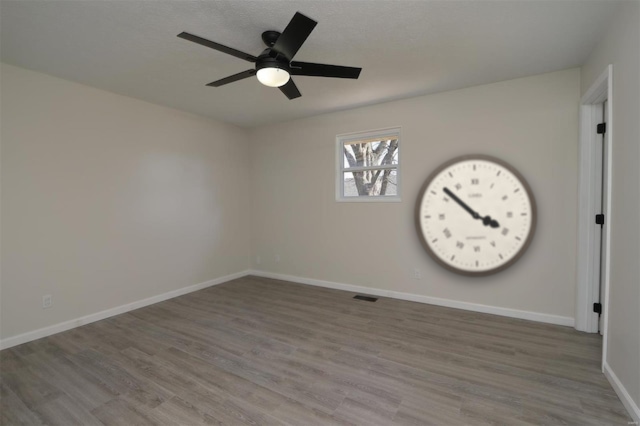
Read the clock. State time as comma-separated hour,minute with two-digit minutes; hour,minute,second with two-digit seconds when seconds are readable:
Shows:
3,52
